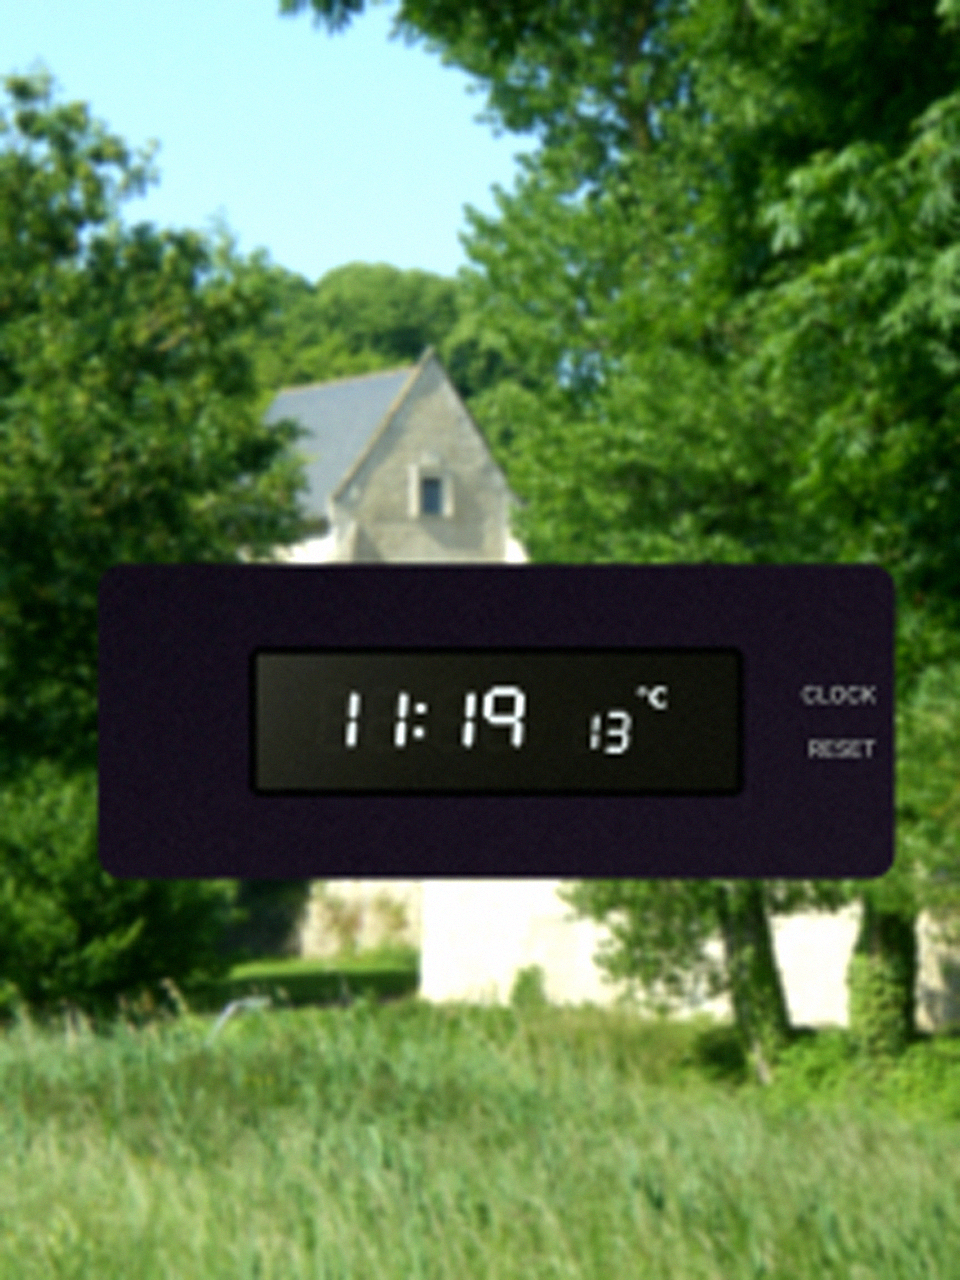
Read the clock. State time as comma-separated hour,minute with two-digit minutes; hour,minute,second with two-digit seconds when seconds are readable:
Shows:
11,19
